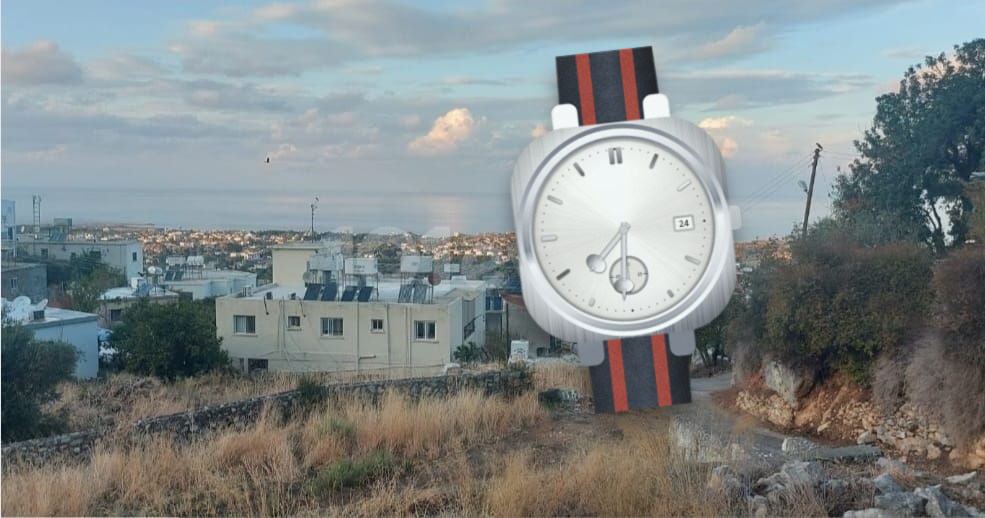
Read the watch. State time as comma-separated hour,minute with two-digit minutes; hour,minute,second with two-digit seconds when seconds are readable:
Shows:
7,31
